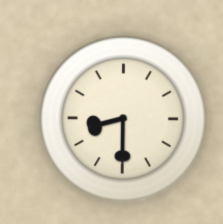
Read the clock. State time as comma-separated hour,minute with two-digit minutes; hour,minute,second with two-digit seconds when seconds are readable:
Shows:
8,30
